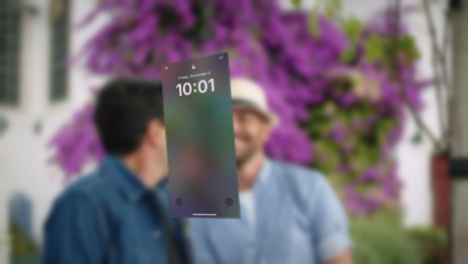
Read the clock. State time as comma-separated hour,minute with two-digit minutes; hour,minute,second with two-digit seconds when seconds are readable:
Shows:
10,01
